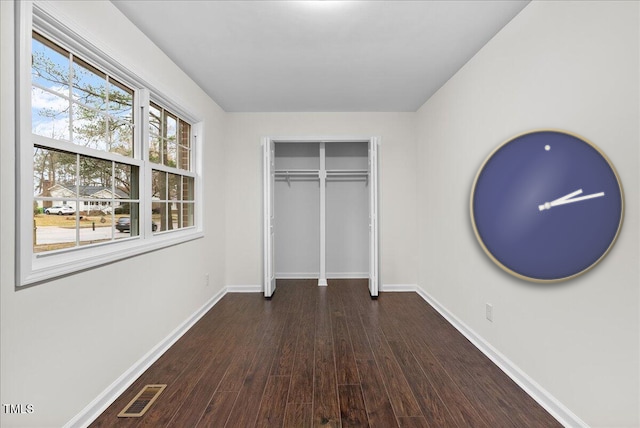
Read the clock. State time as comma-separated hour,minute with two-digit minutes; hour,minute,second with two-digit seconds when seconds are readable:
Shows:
2,13
